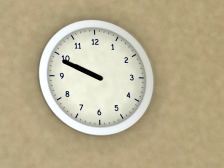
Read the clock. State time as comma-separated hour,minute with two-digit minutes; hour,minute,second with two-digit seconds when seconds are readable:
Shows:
9,49
